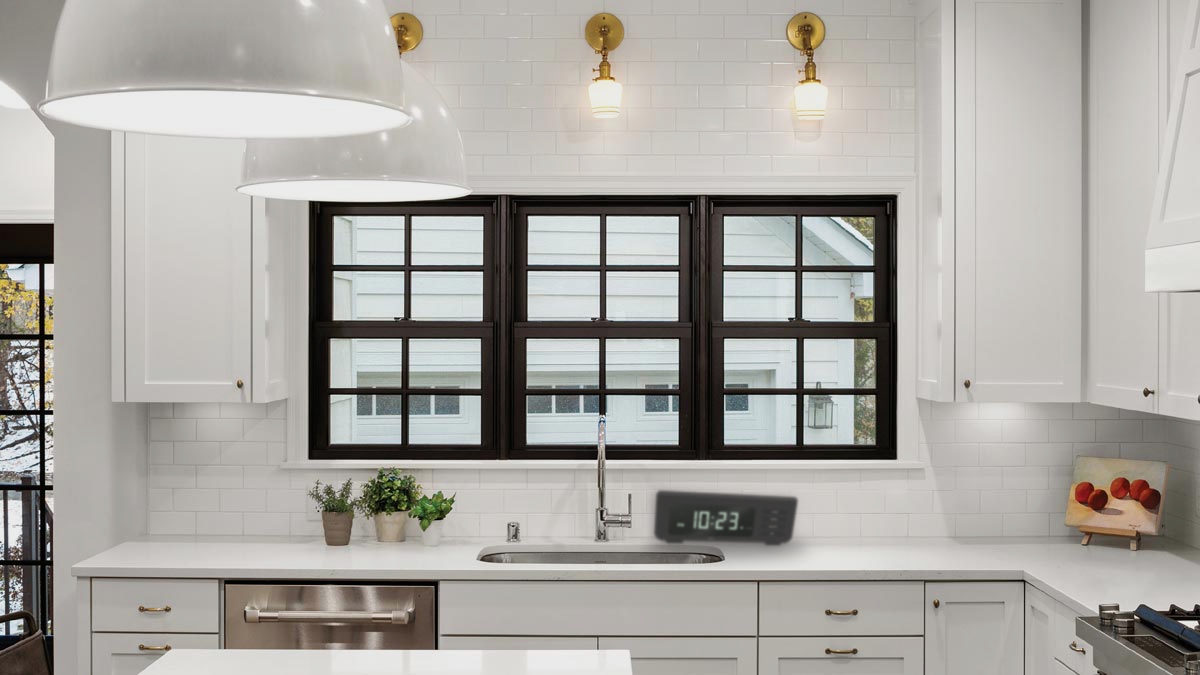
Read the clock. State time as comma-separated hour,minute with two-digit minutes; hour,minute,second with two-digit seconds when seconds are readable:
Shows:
10,23
